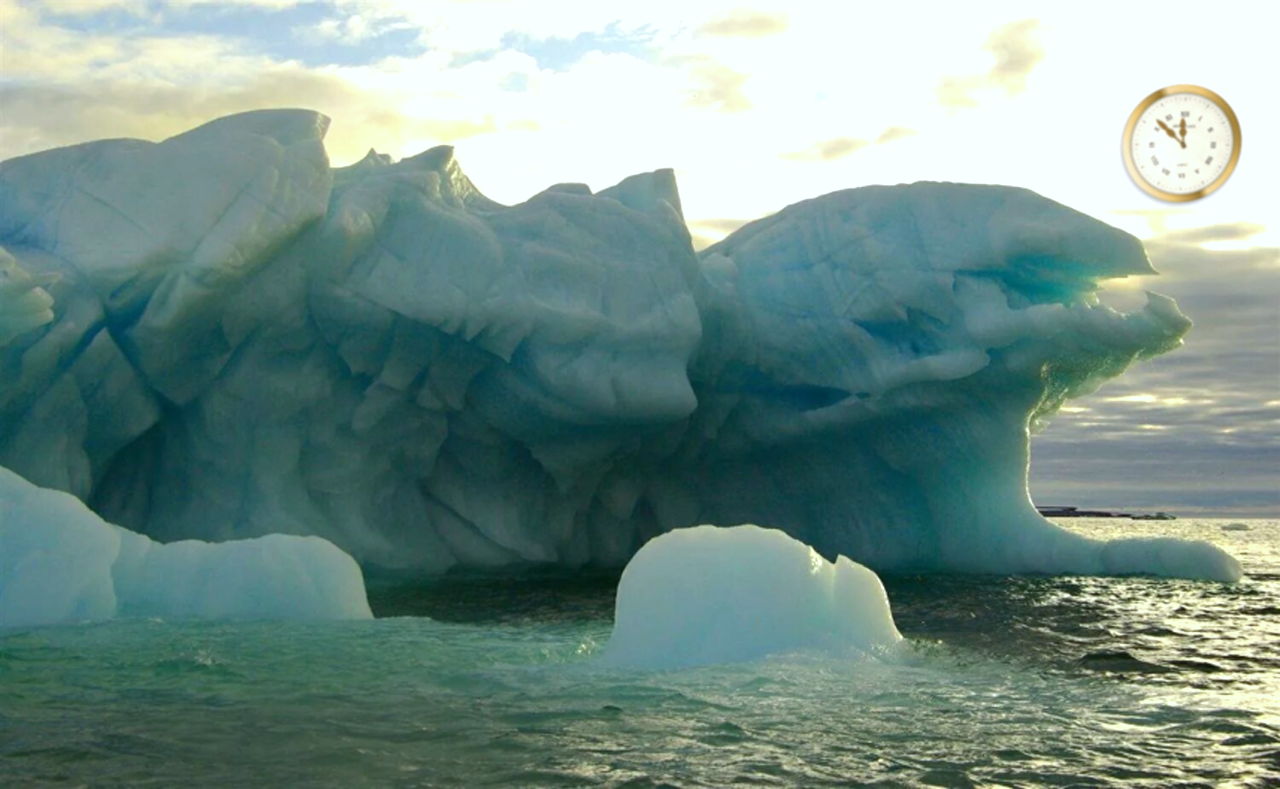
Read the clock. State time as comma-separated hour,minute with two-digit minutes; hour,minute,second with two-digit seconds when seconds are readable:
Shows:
11,52
